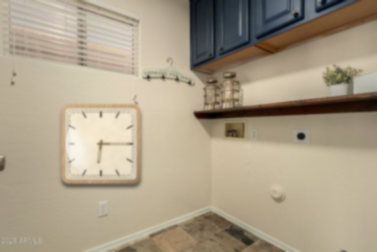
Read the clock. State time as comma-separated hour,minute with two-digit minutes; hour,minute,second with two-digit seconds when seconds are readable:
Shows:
6,15
